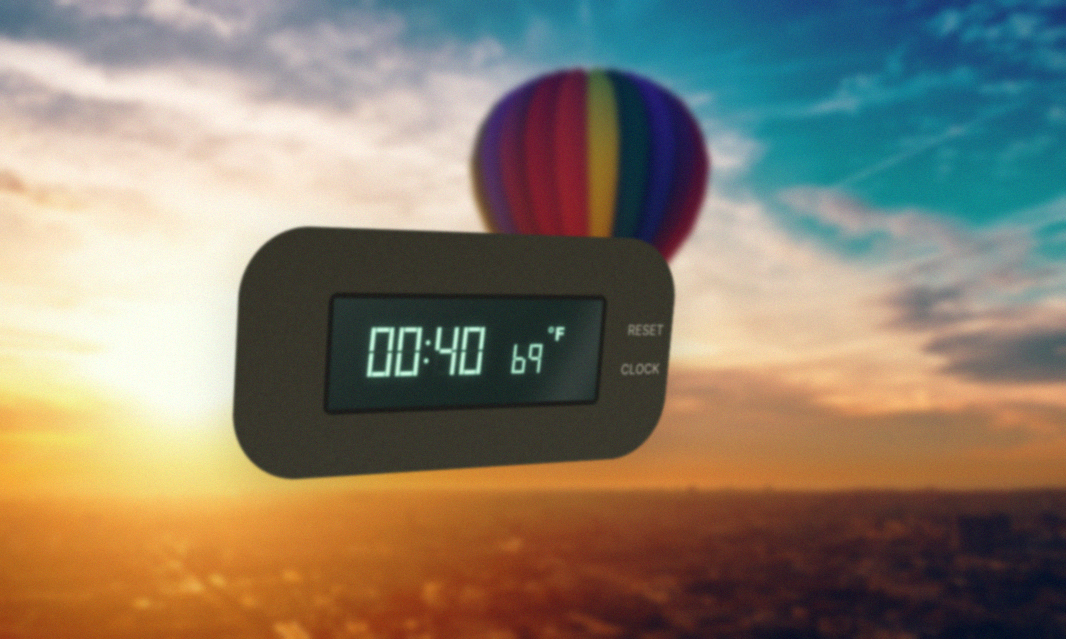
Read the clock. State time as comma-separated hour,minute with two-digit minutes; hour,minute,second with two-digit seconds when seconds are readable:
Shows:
0,40
